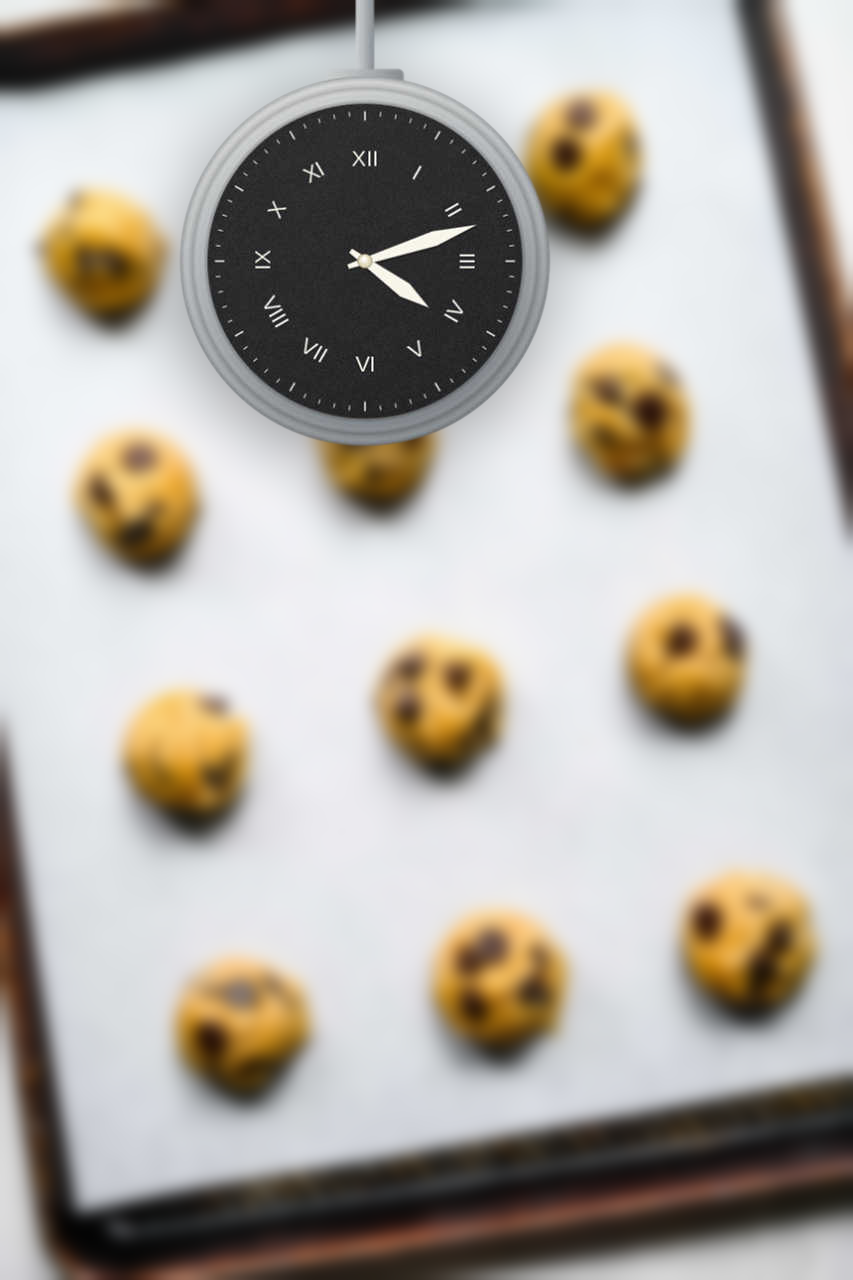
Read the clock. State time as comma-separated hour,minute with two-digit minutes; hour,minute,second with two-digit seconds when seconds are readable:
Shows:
4,12
